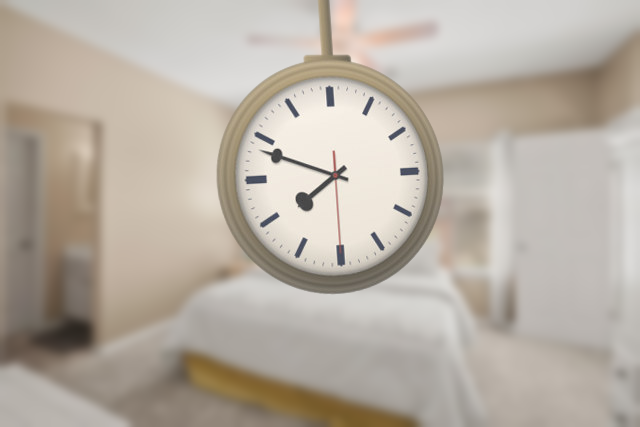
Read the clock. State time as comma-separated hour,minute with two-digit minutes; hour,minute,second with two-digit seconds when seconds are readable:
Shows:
7,48,30
